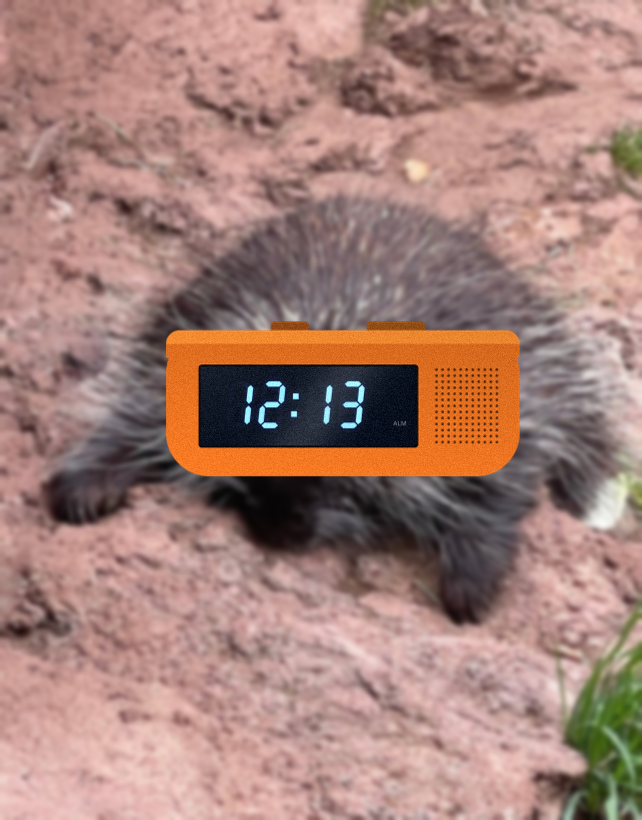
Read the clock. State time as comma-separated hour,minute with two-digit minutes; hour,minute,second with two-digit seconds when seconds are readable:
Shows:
12,13
